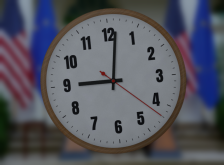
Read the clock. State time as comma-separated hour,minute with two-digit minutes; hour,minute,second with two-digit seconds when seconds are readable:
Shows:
9,01,22
